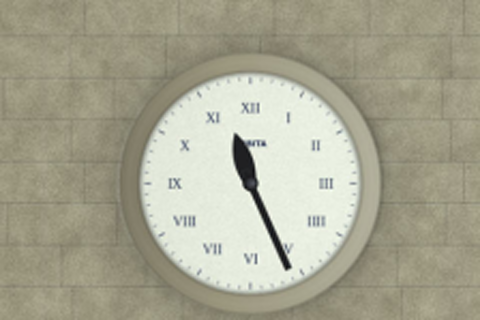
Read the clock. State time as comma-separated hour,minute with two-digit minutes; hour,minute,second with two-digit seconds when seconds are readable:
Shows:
11,26
